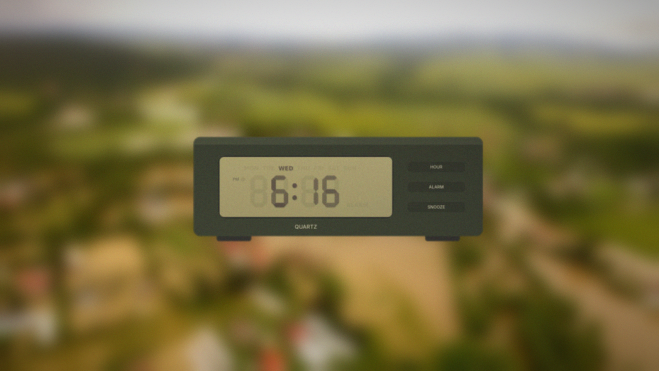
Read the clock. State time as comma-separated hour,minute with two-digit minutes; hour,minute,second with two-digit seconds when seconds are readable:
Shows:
6,16
